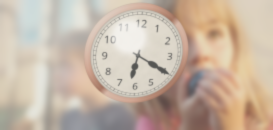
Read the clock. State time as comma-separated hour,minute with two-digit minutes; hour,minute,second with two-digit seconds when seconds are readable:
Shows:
6,20
